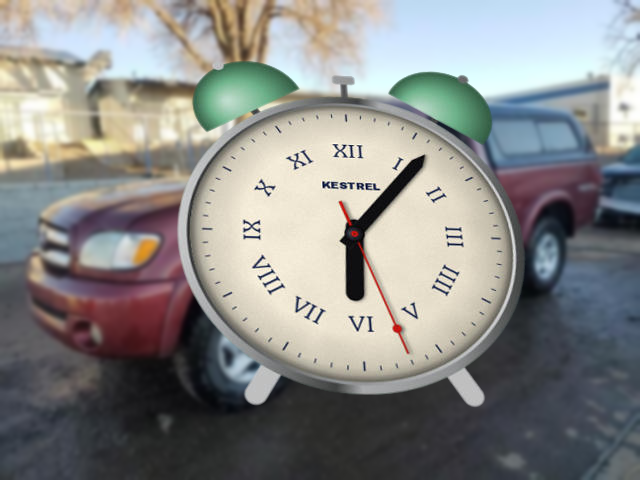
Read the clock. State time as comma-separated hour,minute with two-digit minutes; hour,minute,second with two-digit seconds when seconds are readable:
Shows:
6,06,27
